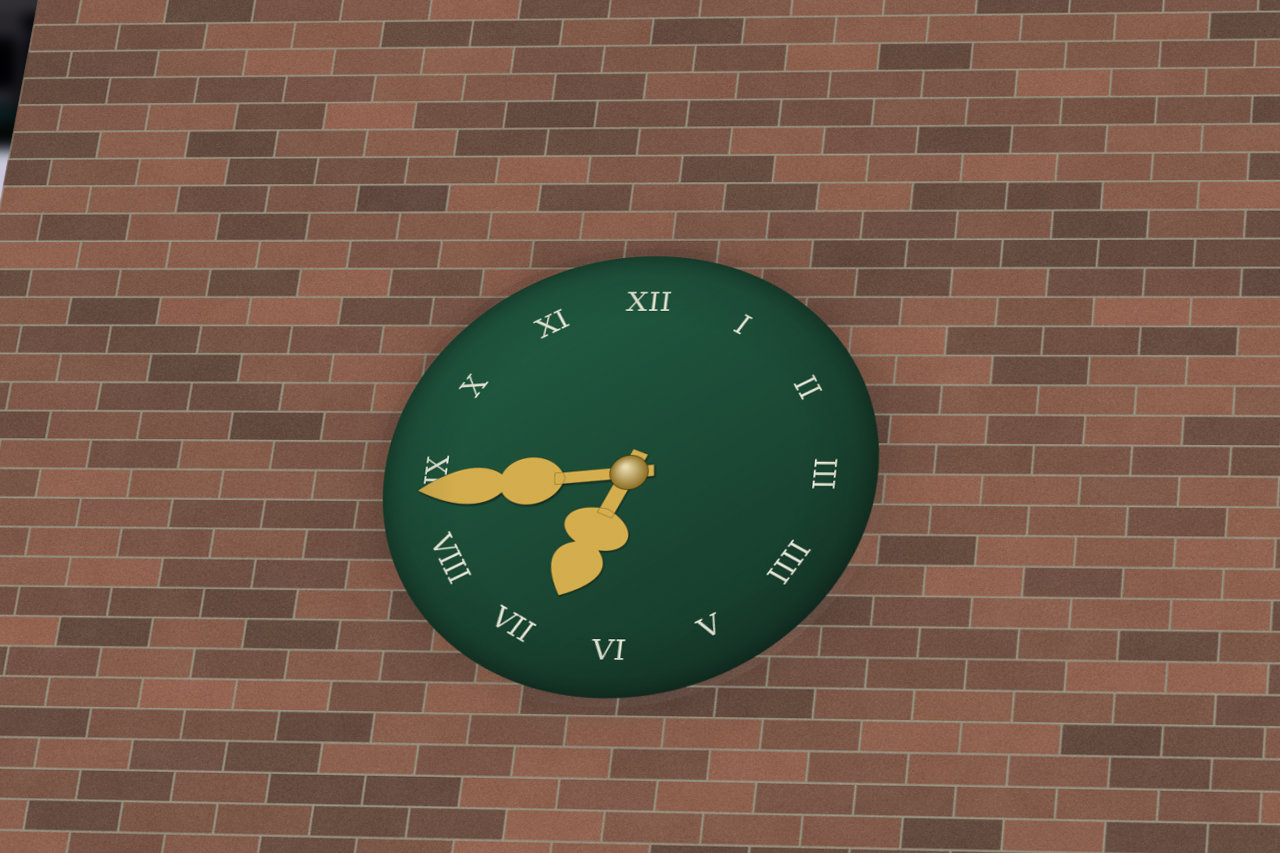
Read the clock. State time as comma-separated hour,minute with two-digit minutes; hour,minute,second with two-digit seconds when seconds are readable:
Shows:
6,44
